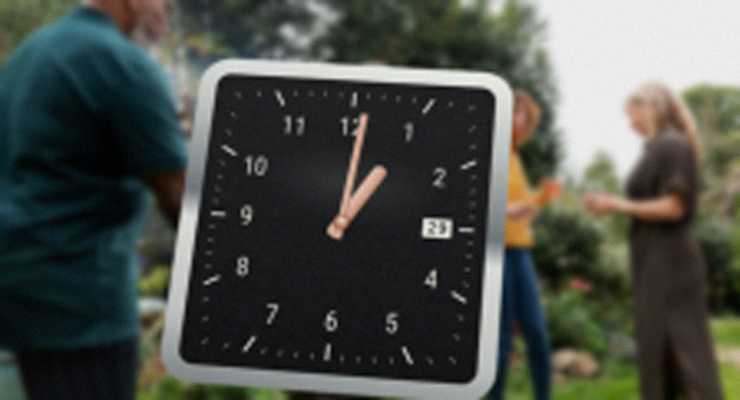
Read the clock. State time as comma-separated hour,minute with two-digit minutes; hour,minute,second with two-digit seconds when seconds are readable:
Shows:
1,01
